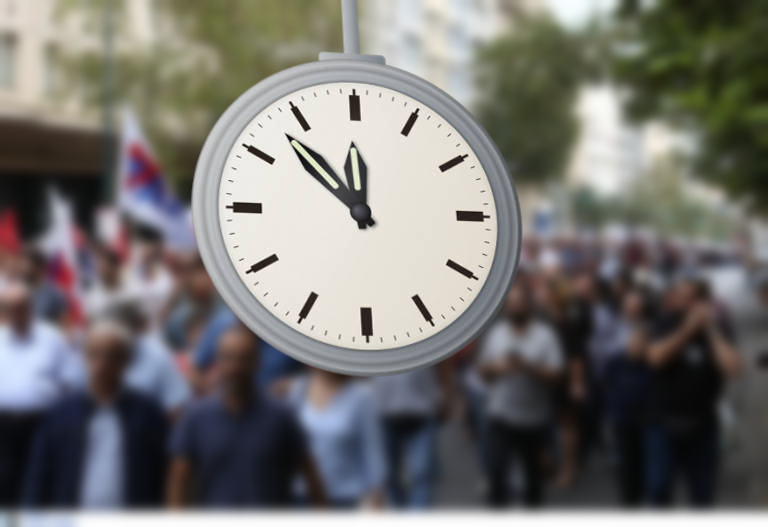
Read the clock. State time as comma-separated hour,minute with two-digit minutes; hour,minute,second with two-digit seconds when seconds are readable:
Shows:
11,53
